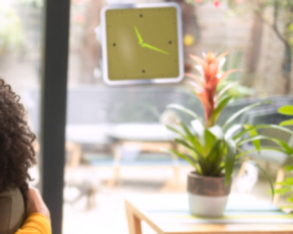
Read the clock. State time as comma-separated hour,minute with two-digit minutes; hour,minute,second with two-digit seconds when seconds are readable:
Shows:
11,19
